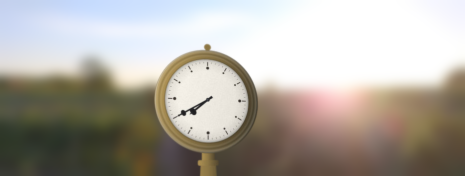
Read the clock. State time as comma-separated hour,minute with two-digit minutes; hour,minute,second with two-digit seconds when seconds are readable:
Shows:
7,40
